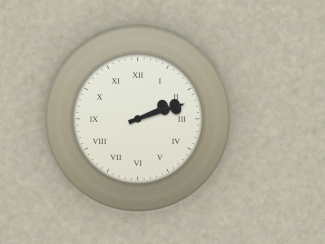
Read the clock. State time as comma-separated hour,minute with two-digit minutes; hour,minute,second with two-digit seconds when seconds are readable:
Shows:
2,12
